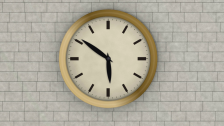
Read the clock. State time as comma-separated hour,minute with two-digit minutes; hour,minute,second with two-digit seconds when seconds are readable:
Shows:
5,51
